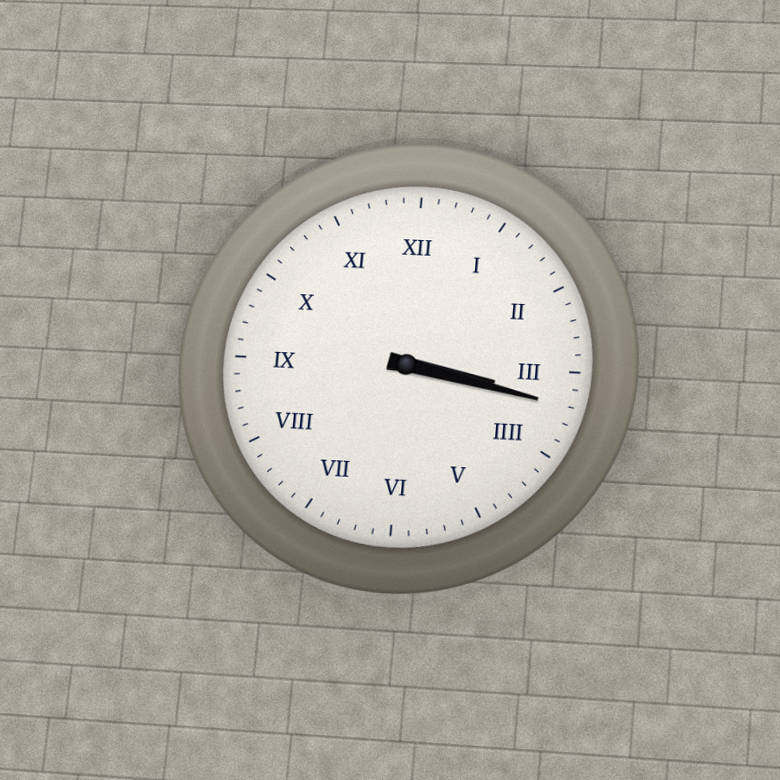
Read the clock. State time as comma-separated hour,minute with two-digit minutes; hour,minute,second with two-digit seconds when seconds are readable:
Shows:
3,17
